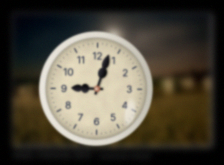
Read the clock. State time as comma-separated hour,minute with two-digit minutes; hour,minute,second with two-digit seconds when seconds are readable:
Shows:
9,03
